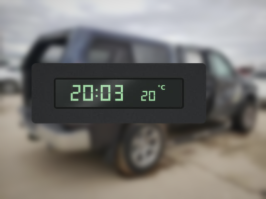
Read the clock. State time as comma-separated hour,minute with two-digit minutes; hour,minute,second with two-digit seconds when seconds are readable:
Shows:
20,03
